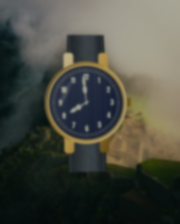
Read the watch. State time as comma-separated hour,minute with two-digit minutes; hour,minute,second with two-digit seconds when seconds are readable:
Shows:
7,59
